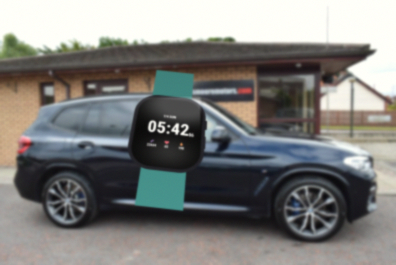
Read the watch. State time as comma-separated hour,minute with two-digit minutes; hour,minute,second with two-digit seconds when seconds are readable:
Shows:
5,42
